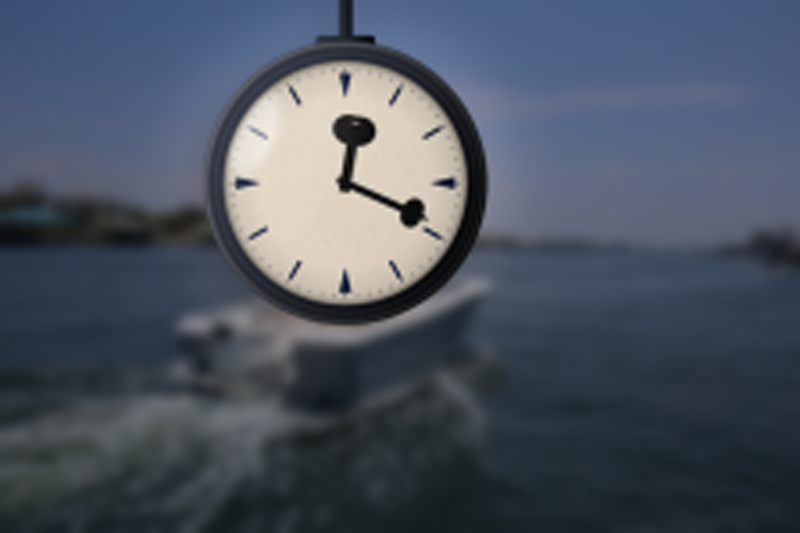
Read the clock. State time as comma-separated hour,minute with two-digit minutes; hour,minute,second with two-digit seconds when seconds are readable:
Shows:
12,19
